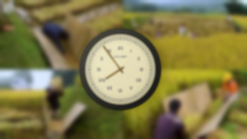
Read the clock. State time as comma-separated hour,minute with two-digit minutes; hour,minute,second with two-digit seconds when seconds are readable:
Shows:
7,54
